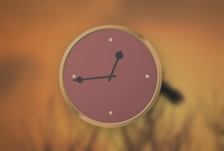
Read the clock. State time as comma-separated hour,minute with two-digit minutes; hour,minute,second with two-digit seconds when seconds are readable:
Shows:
12,44
